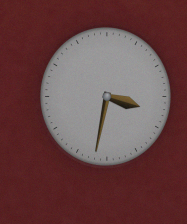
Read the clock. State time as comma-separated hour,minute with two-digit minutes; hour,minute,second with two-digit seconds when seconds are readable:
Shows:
3,32
